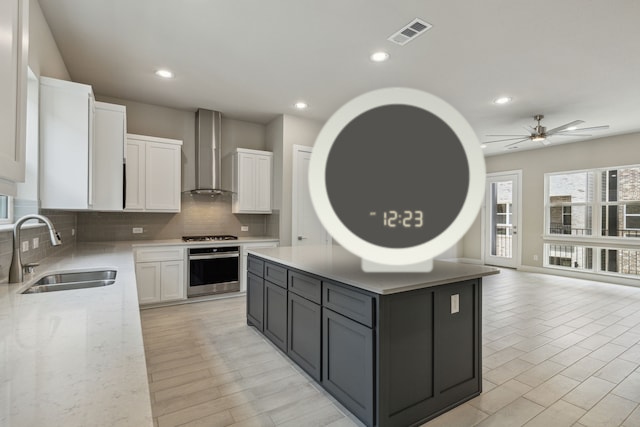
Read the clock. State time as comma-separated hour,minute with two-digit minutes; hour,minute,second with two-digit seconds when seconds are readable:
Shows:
12,23
